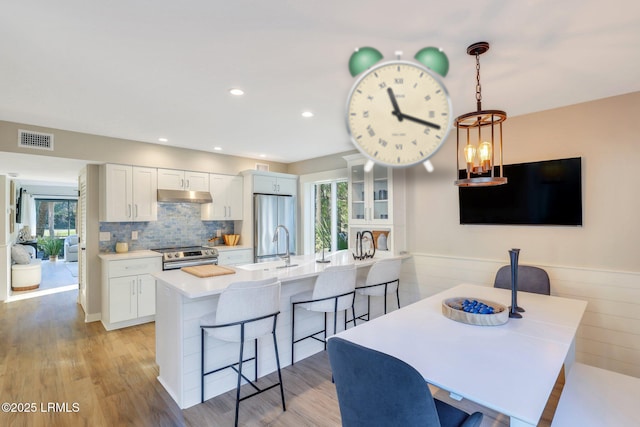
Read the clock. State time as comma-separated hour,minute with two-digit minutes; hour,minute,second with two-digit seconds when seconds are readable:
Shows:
11,18
